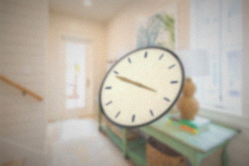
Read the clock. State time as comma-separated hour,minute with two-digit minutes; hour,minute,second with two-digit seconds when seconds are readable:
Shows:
3,49
